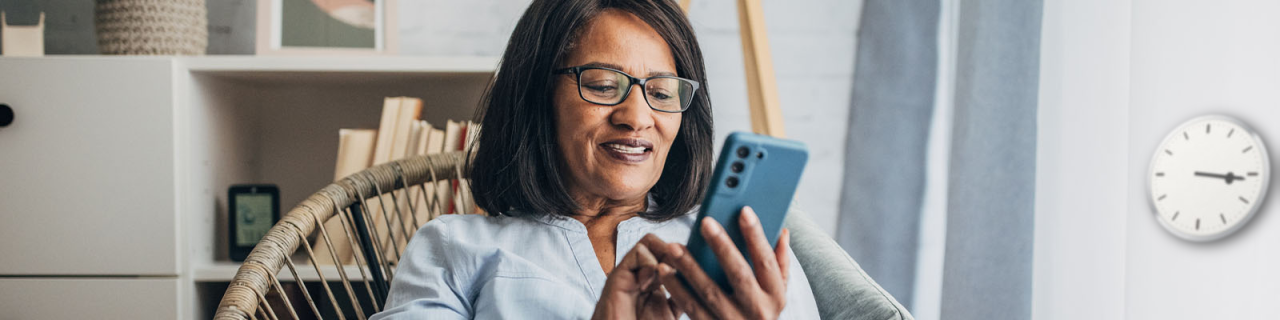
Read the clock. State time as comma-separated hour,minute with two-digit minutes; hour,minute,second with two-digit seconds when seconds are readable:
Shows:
3,16
